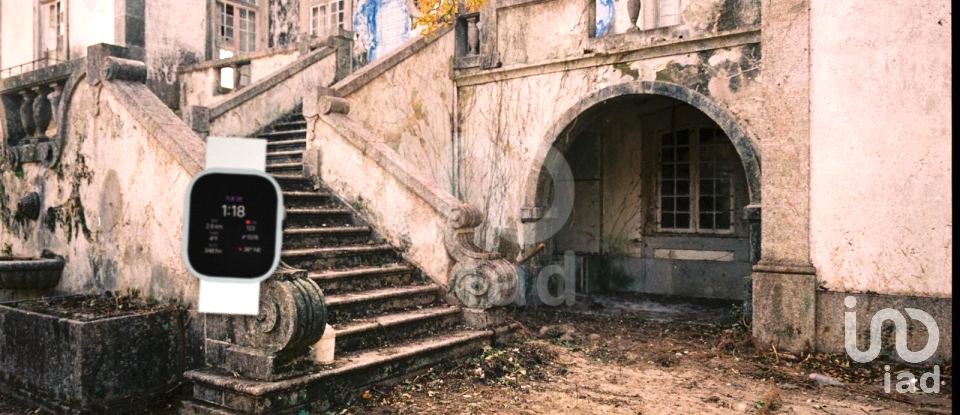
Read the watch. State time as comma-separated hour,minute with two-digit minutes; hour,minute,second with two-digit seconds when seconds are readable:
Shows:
1,18
